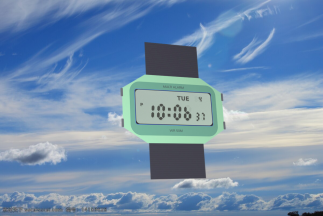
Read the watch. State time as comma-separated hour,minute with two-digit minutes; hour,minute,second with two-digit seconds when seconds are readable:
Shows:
10,06,37
